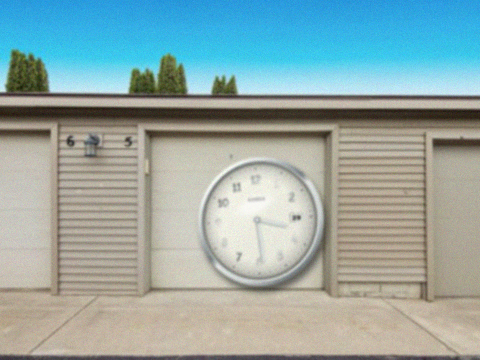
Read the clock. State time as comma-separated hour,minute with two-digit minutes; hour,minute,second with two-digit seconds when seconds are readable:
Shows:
3,29
